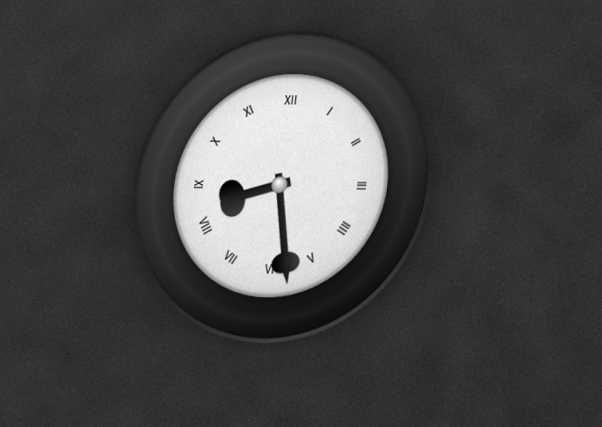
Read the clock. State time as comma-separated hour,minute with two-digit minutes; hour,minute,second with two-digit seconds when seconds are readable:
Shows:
8,28
